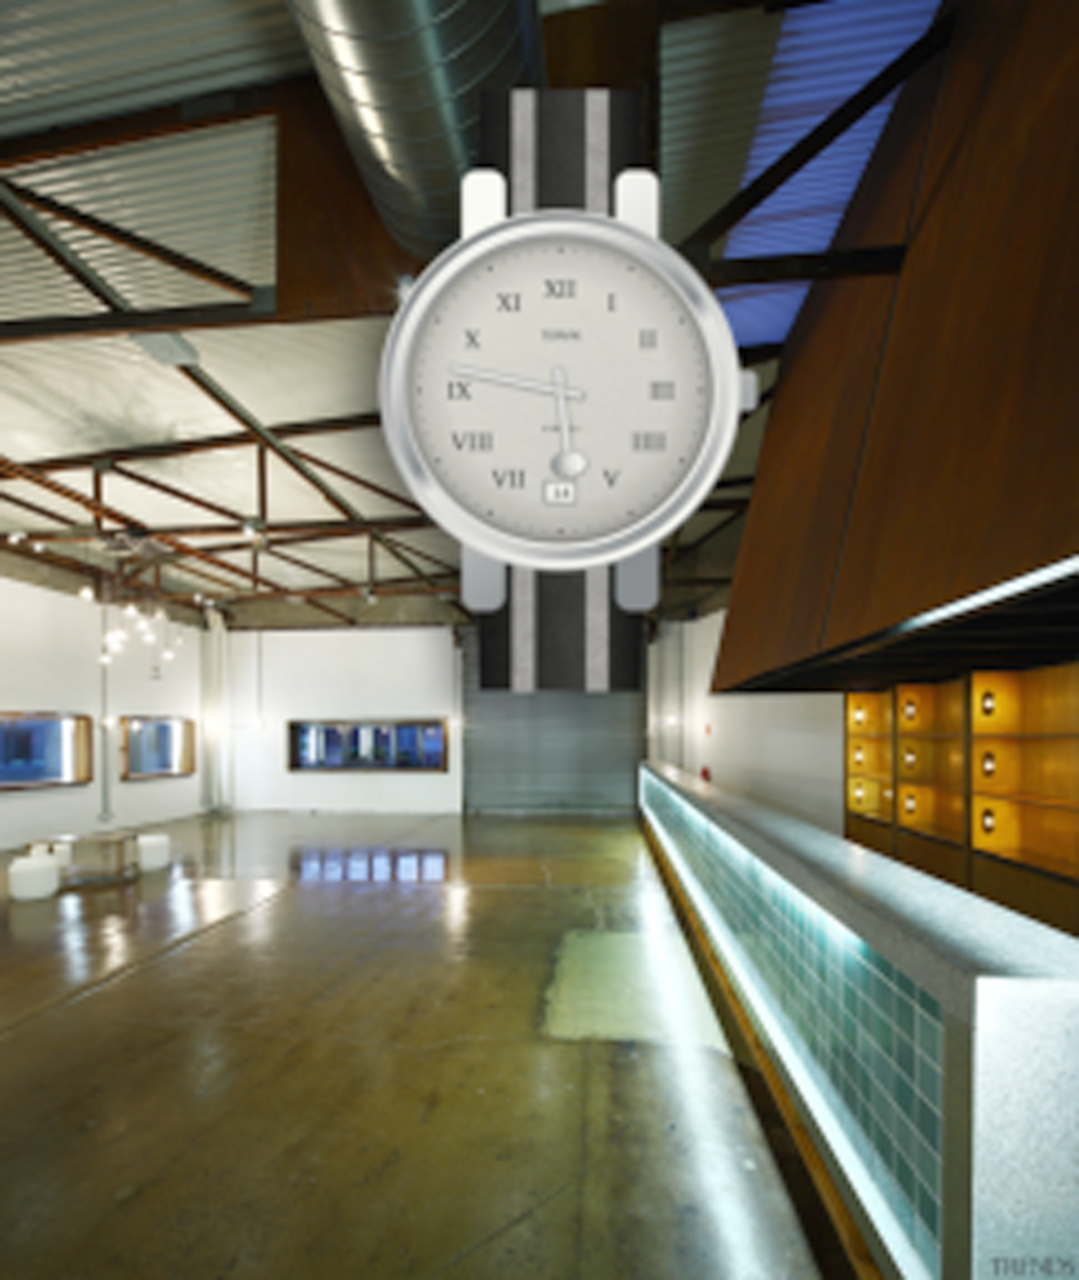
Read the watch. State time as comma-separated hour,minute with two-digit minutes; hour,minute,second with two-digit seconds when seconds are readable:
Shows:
5,47
